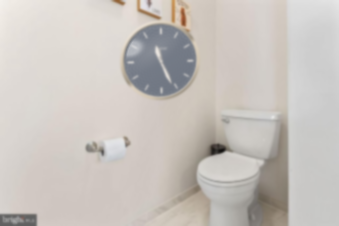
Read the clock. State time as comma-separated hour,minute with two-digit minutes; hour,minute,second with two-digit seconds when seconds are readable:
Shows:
11,26
